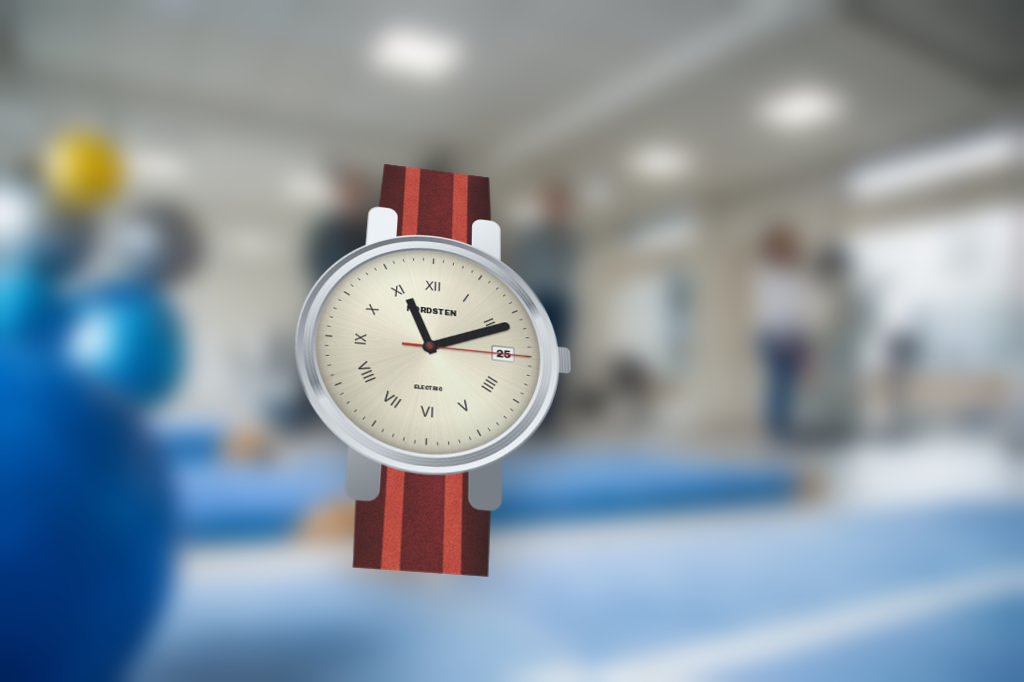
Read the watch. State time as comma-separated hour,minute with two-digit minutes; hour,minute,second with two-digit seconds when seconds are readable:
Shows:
11,11,15
